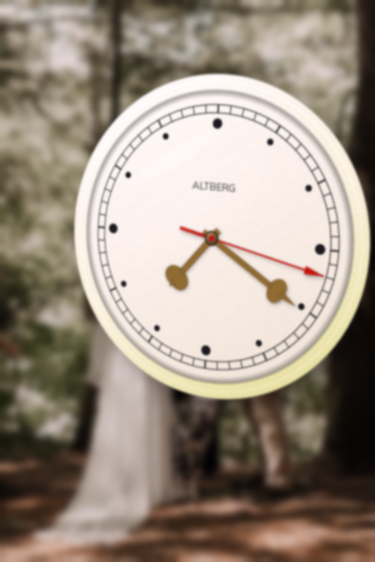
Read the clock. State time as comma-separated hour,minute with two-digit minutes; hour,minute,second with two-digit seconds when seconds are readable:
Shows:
7,20,17
